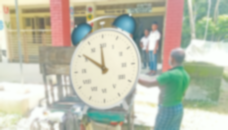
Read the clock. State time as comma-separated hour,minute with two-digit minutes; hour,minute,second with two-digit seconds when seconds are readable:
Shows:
11,51
